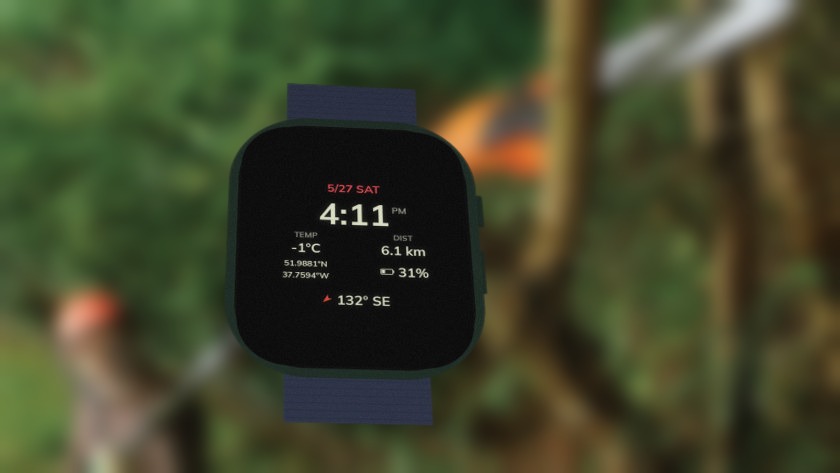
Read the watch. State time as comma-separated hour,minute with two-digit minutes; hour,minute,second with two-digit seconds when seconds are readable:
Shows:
4,11
